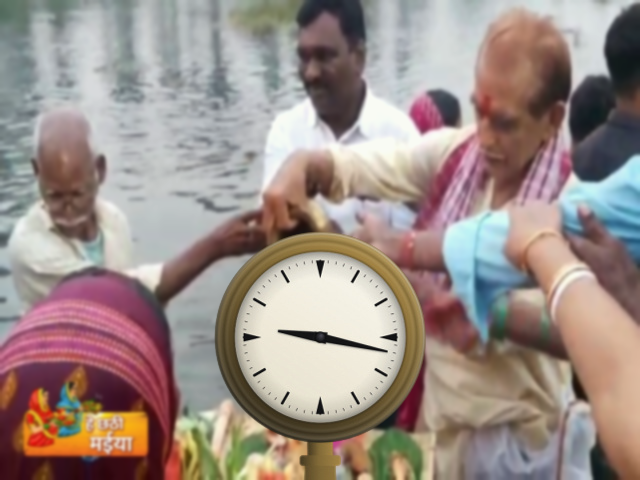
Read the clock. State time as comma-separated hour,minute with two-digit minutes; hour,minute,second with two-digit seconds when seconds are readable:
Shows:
9,17
